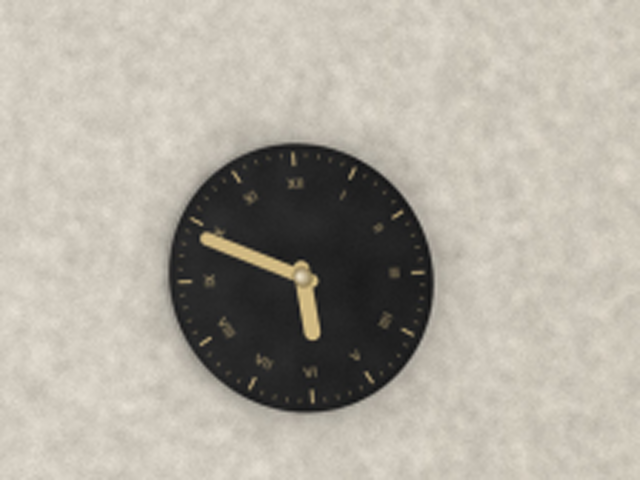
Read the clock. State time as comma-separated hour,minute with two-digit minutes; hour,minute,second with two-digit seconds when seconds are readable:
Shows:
5,49
